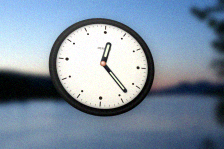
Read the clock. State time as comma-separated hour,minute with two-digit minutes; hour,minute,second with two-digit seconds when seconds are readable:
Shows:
12,23
